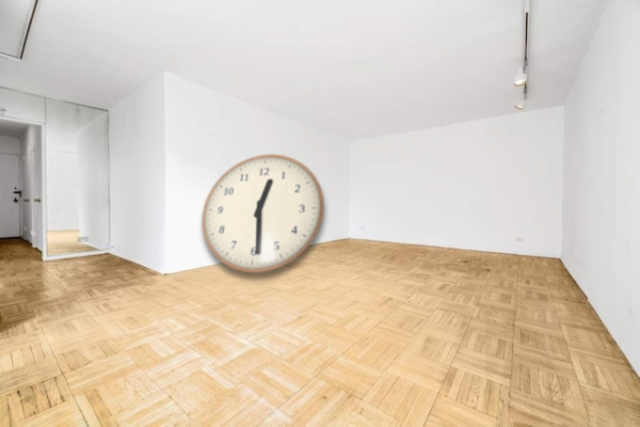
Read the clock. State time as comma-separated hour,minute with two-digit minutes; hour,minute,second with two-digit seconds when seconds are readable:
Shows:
12,29
